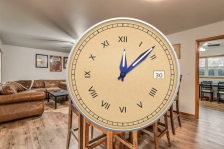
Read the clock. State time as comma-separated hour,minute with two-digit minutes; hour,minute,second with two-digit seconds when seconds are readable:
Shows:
12,08
